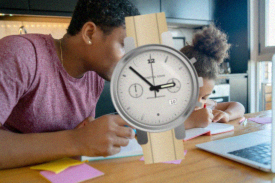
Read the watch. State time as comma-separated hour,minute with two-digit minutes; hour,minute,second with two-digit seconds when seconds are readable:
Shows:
2,53
